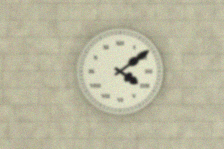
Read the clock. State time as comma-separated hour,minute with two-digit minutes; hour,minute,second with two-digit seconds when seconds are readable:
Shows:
4,09
